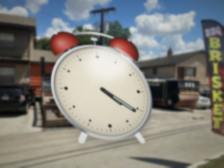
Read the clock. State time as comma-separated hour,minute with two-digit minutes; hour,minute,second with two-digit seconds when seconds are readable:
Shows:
4,21
